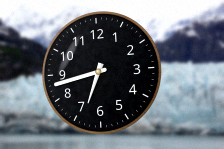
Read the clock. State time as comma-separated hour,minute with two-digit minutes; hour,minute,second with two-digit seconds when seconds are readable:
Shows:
6,43
